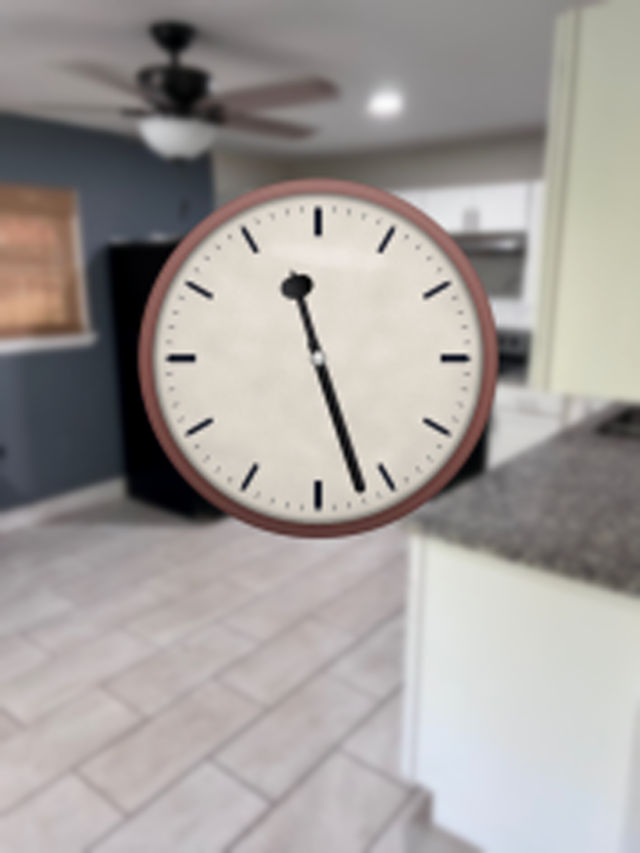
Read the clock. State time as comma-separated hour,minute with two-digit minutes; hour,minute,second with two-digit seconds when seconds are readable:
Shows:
11,27
